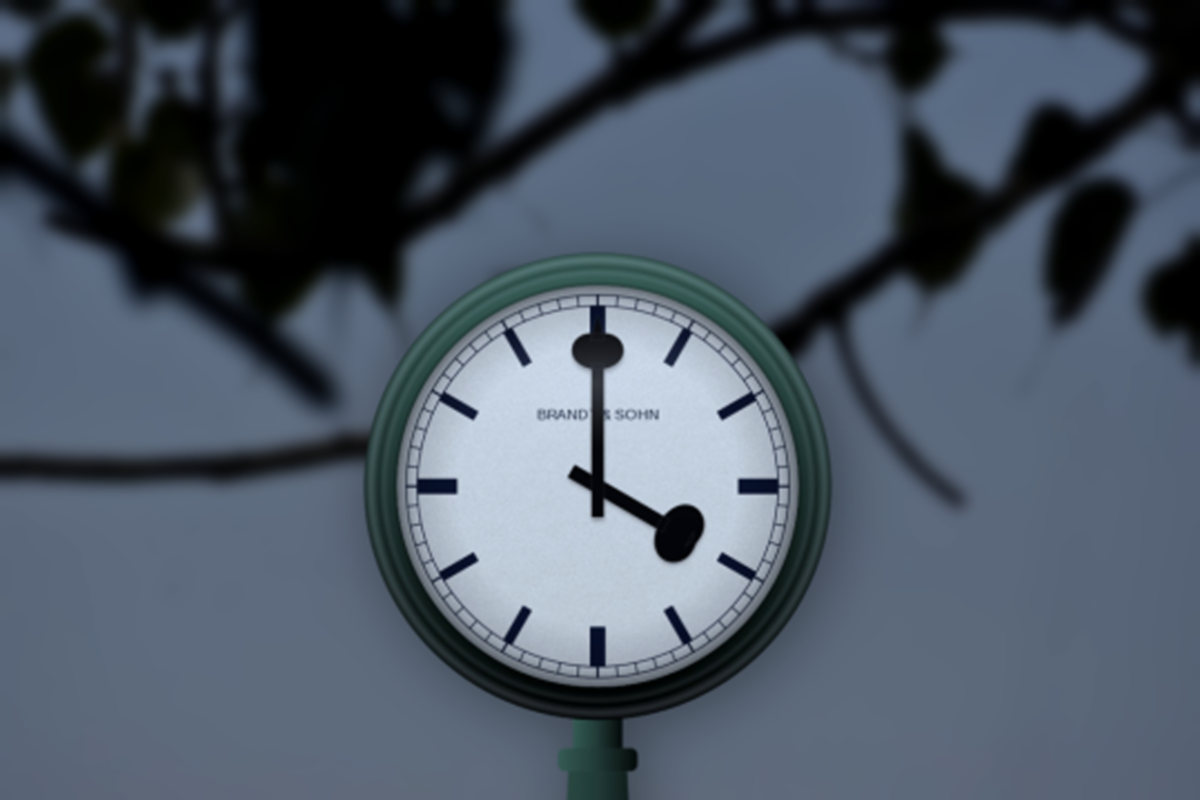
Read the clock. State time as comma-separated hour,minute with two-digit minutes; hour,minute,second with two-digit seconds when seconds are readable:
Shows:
4,00
